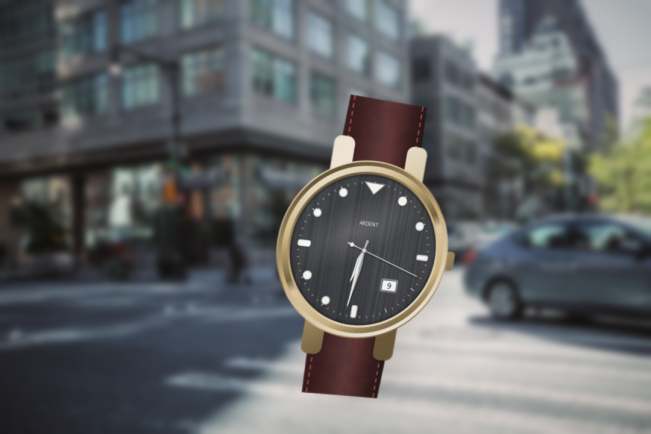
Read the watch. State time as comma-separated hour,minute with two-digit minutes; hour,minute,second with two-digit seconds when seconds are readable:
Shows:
6,31,18
